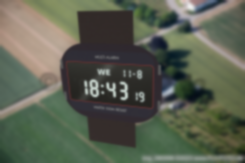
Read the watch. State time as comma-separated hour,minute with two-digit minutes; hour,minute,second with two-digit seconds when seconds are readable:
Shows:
18,43
